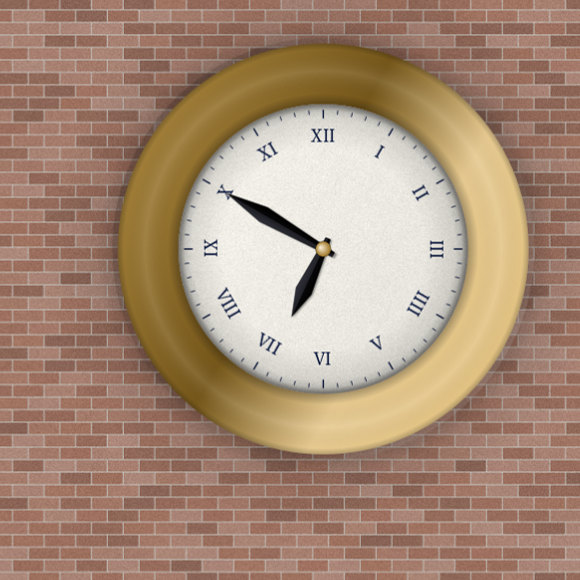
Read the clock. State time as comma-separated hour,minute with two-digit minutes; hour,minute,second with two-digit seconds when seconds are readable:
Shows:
6,50
